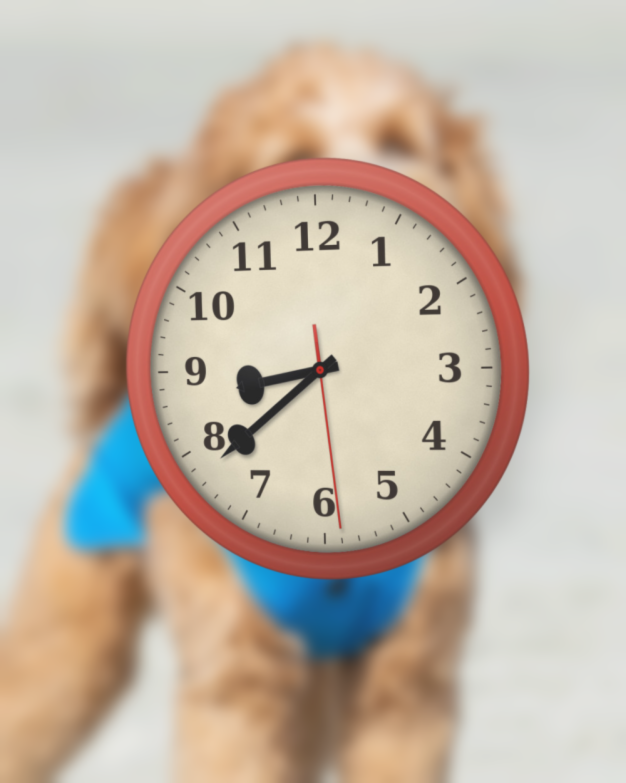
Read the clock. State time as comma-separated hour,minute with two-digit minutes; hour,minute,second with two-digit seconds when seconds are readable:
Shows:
8,38,29
